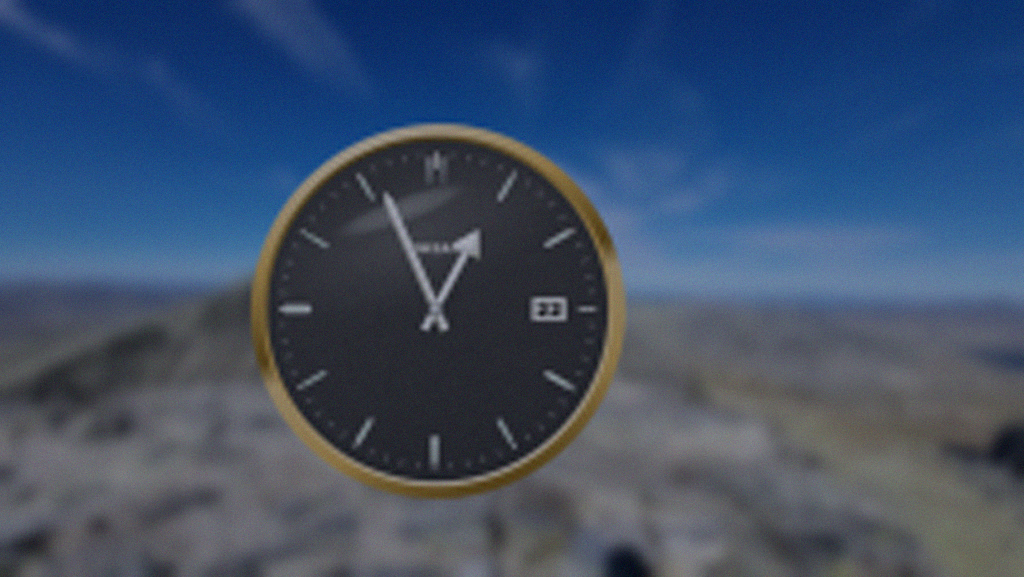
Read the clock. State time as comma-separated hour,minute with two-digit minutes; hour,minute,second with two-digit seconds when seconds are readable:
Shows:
12,56
